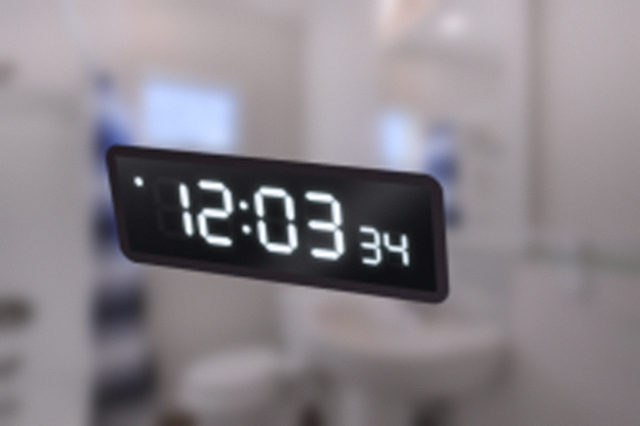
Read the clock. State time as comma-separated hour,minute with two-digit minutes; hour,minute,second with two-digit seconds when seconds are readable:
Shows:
12,03,34
